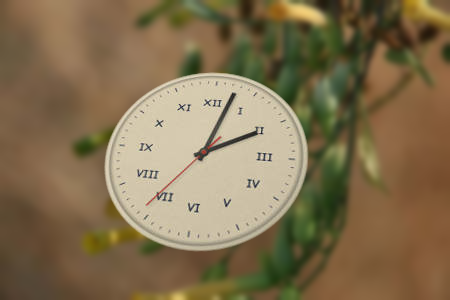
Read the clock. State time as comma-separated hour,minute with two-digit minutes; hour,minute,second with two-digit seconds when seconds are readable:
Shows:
2,02,36
